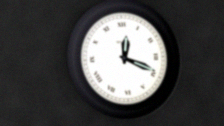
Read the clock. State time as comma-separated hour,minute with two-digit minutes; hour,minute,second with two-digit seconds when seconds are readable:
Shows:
12,19
